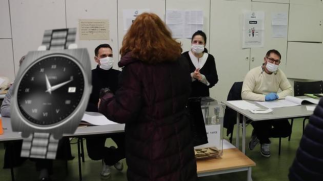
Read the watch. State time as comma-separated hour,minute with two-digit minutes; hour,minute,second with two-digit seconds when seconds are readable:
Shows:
11,11
